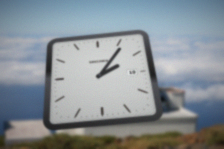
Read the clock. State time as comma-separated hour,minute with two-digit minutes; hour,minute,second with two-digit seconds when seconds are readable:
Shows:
2,06
